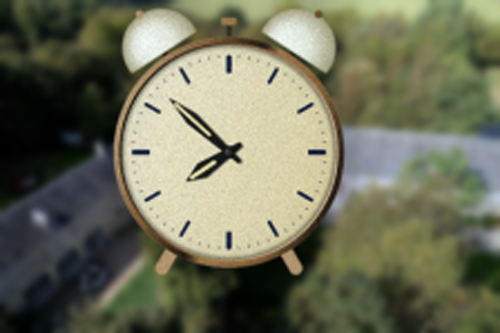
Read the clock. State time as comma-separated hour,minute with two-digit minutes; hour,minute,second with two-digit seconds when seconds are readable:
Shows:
7,52
